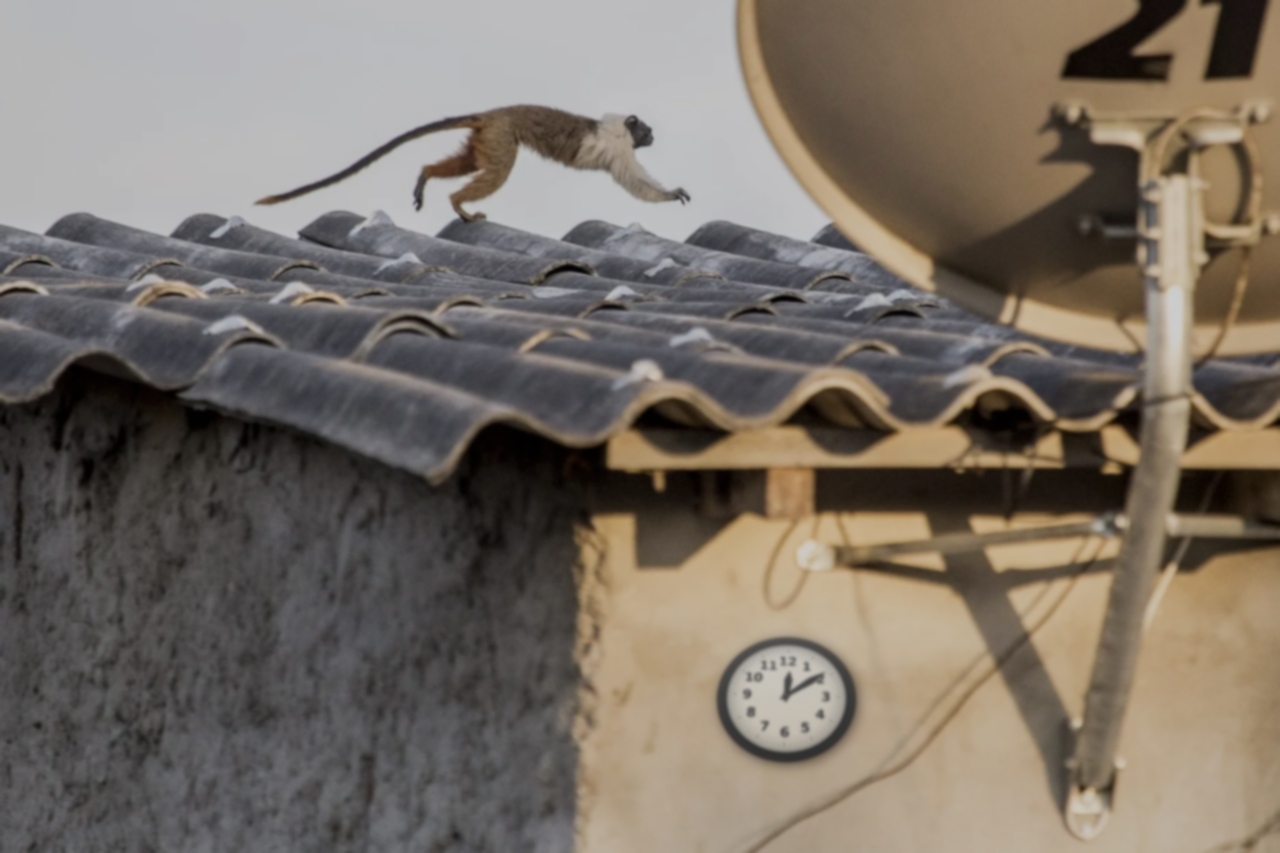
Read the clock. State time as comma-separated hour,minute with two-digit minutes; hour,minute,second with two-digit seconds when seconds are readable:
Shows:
12,09
